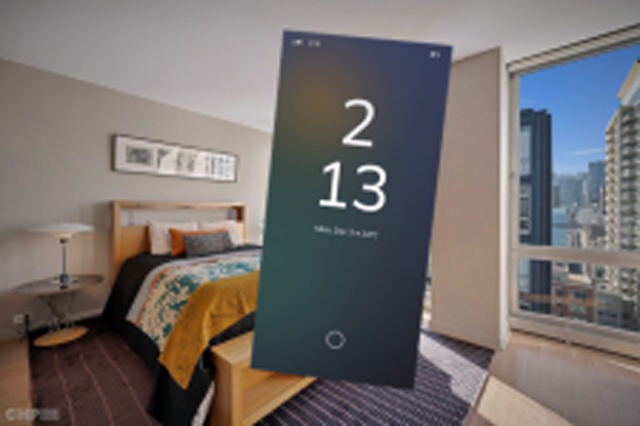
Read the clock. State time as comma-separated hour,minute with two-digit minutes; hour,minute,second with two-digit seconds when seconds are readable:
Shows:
2,13
